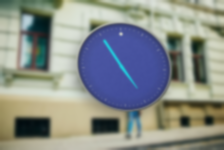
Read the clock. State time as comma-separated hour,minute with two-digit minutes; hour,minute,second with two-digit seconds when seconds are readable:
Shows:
4,55
